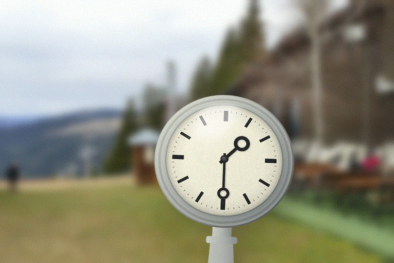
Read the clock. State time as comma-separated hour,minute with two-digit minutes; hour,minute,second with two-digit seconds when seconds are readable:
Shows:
1,30
